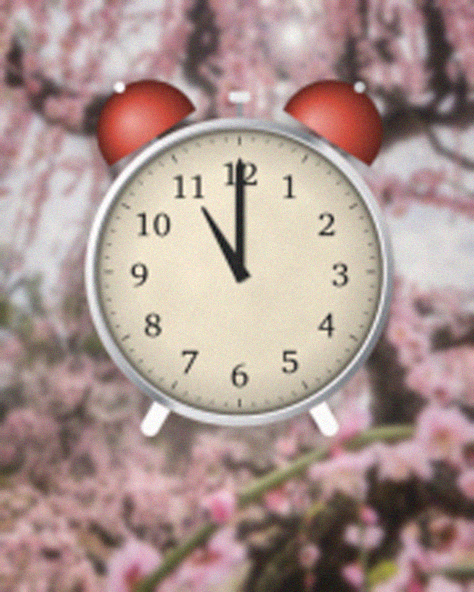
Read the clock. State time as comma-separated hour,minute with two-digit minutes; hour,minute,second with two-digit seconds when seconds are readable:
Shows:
11,00
